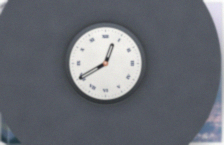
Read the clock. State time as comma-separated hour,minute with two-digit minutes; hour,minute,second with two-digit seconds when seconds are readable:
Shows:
12,40
